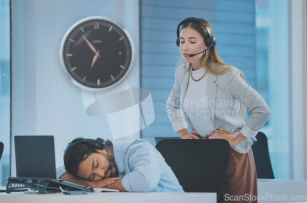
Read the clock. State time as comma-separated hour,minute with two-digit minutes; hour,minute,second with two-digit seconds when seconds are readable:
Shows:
6,54
